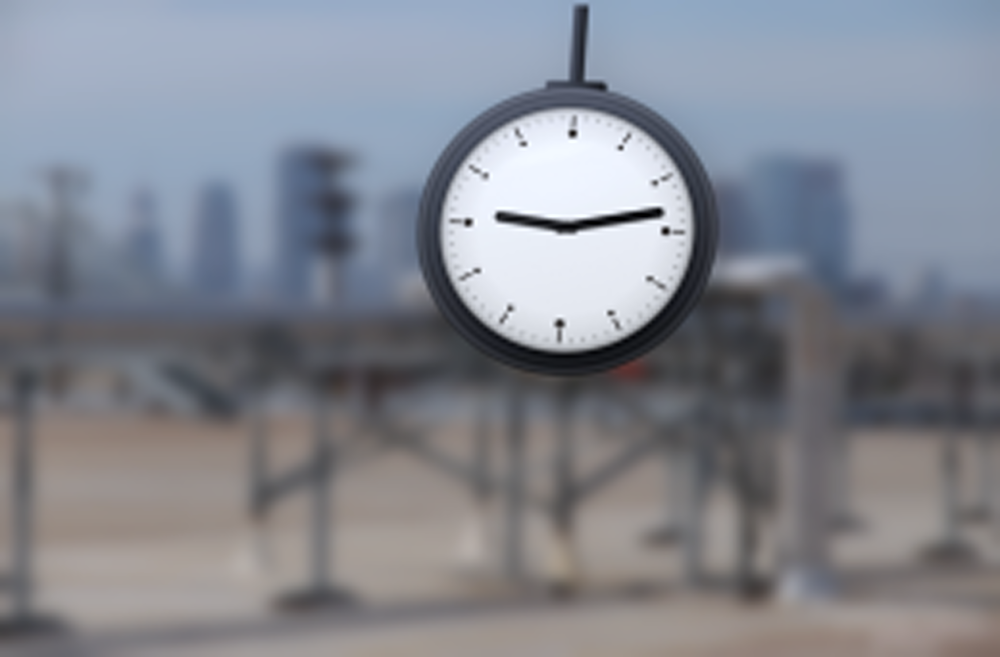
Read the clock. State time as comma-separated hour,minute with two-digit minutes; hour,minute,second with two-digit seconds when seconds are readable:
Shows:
9,13
